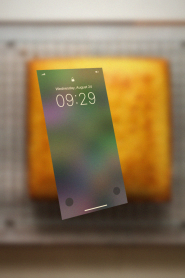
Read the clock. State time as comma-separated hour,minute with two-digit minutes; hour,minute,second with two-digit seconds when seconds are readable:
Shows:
9,29
